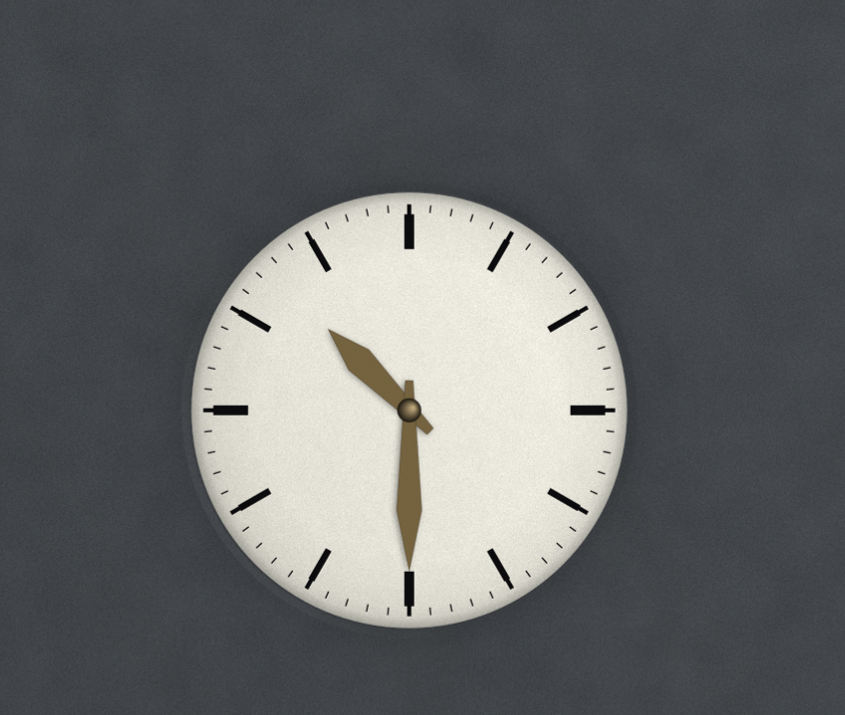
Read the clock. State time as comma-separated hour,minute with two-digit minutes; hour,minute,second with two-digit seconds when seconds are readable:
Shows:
10,30
